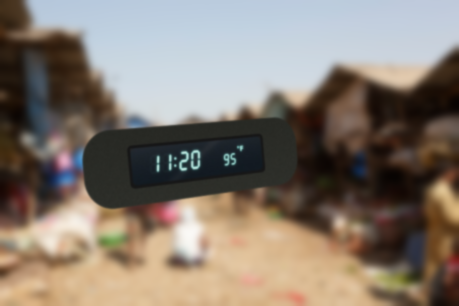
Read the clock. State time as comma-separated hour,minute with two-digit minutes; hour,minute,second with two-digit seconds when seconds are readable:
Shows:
11,20
